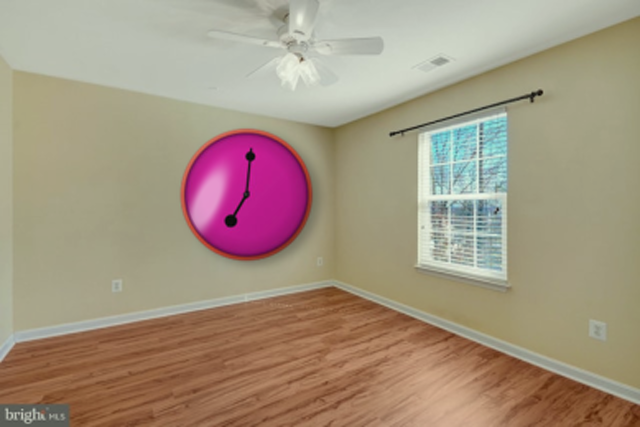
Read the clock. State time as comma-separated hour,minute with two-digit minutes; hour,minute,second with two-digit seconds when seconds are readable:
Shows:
7,01
